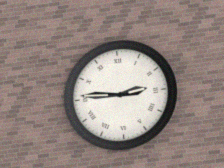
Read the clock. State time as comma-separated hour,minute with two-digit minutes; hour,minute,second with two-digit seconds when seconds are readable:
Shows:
2,46
